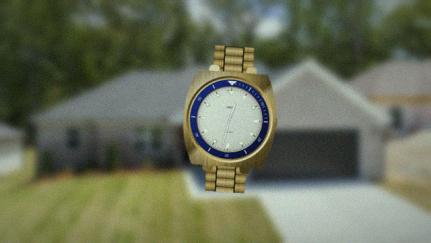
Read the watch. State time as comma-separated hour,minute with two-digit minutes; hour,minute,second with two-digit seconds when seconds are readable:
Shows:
12,32
